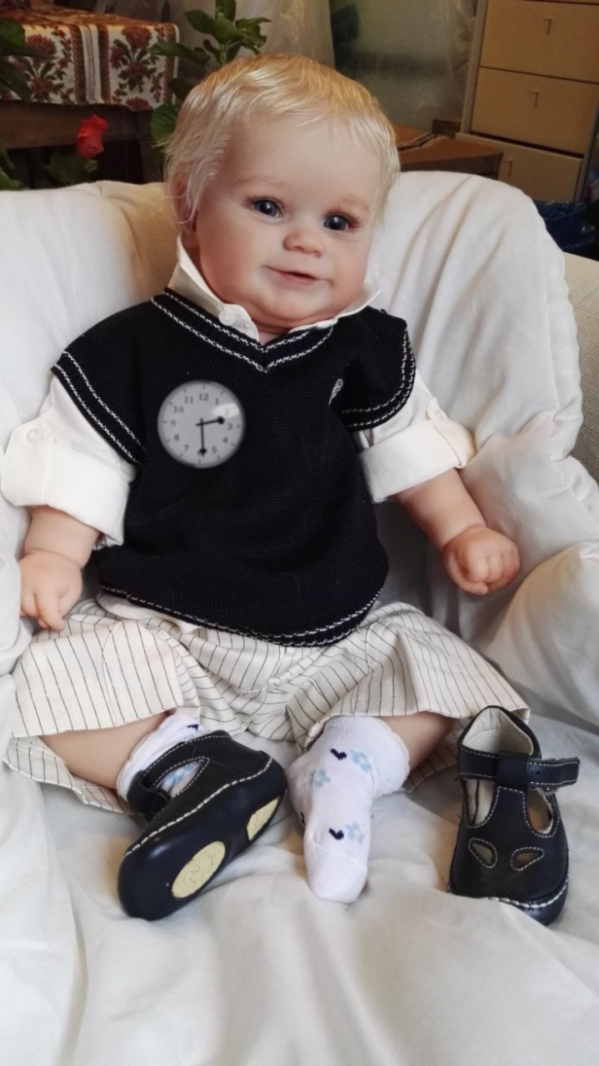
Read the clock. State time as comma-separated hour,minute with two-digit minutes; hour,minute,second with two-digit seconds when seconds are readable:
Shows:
2,29
